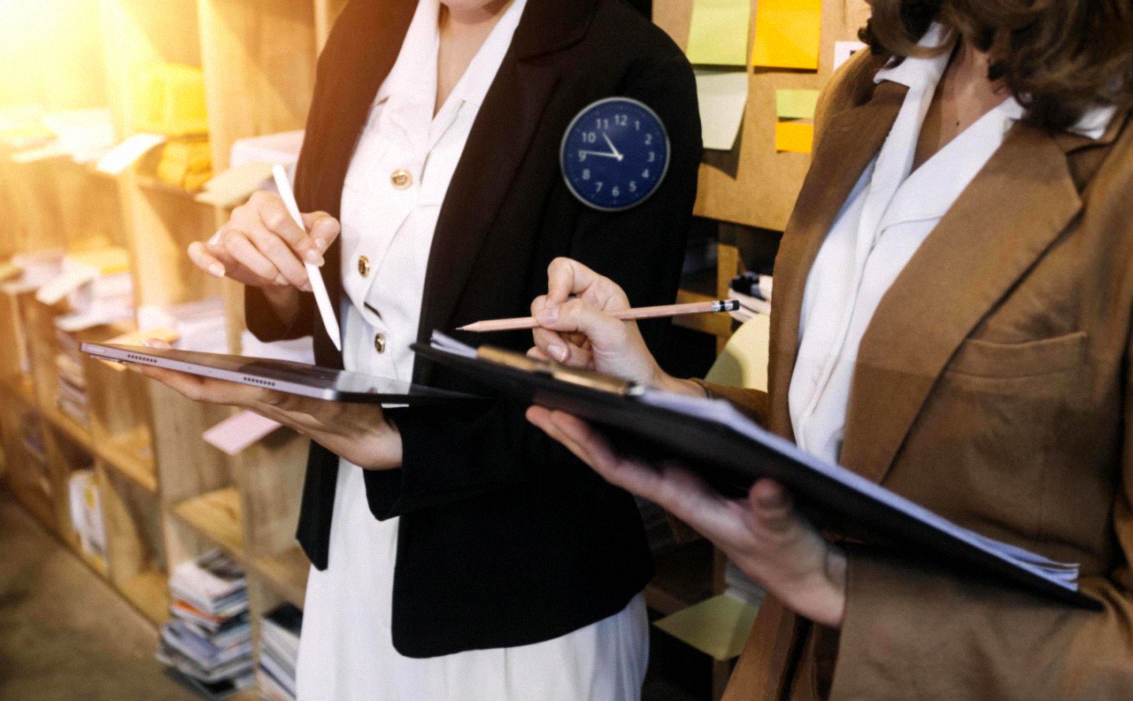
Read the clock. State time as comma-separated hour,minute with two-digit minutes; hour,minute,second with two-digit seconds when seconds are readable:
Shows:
10,46
